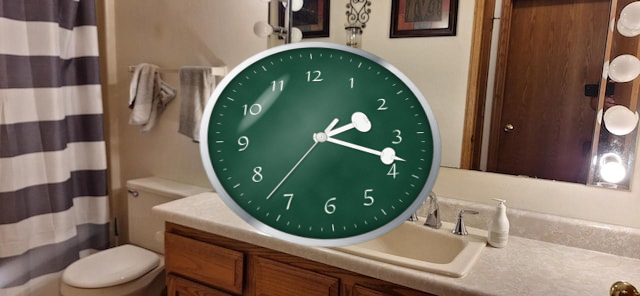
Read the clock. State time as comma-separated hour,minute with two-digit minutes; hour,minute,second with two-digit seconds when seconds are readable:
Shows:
2,18,37
